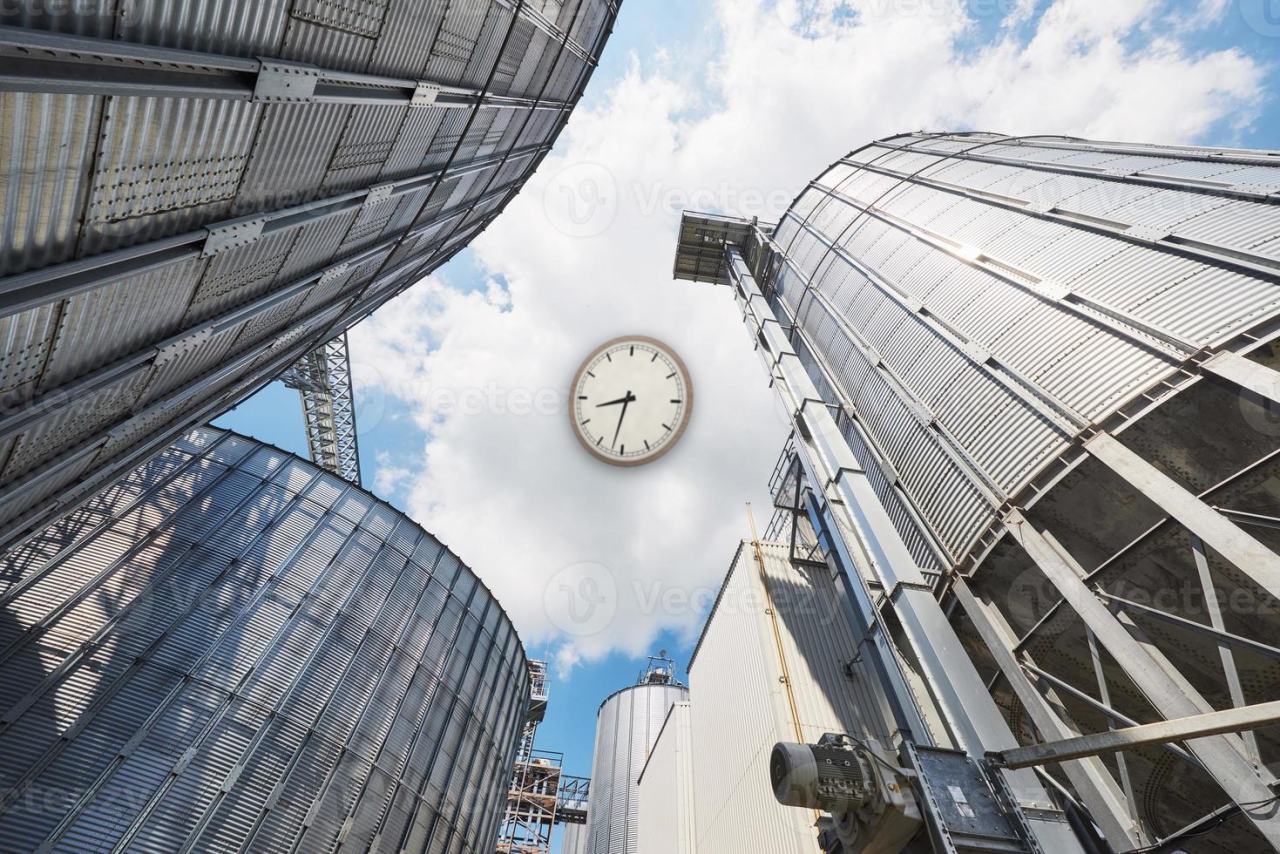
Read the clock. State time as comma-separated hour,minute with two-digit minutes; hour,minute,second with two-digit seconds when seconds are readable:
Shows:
8,32
